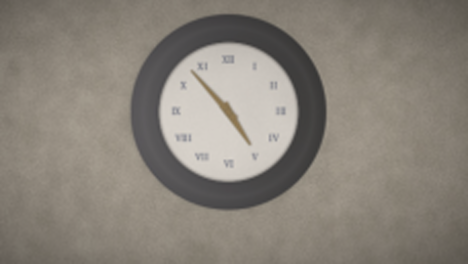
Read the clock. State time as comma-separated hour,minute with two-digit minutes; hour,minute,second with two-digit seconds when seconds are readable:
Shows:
4,53
